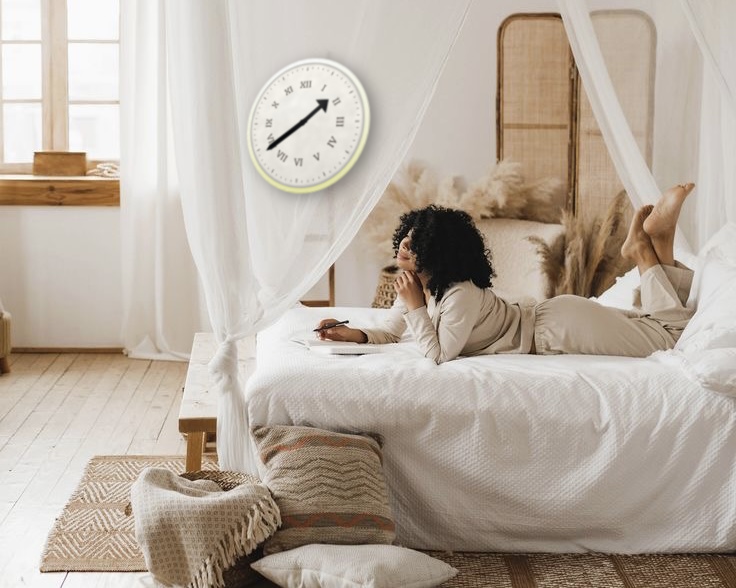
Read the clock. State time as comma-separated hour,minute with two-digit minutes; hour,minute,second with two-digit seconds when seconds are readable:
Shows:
1,39
